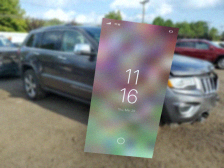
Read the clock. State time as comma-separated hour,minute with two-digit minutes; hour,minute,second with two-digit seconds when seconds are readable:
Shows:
11,16
